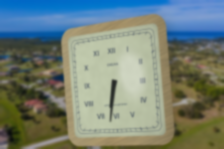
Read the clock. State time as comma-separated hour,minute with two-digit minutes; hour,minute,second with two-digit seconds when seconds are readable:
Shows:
6,32
